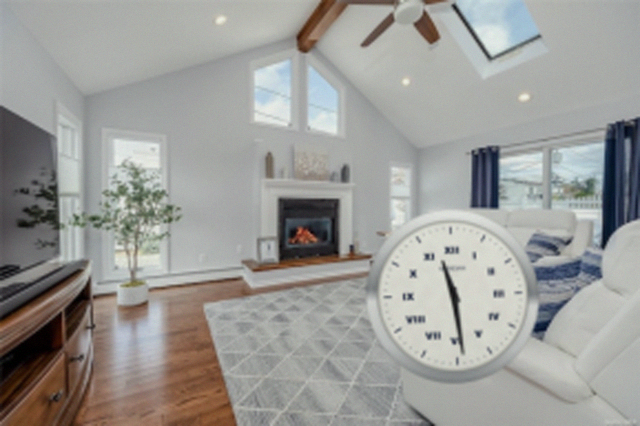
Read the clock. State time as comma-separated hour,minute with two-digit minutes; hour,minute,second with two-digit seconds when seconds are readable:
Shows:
11,29
